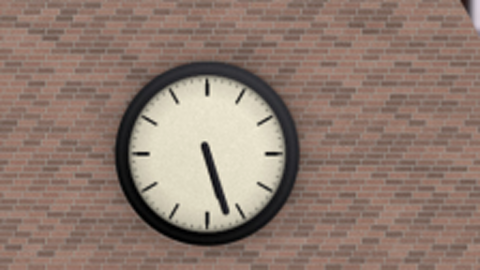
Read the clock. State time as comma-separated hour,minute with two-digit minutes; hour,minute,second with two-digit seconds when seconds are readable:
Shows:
5,27
